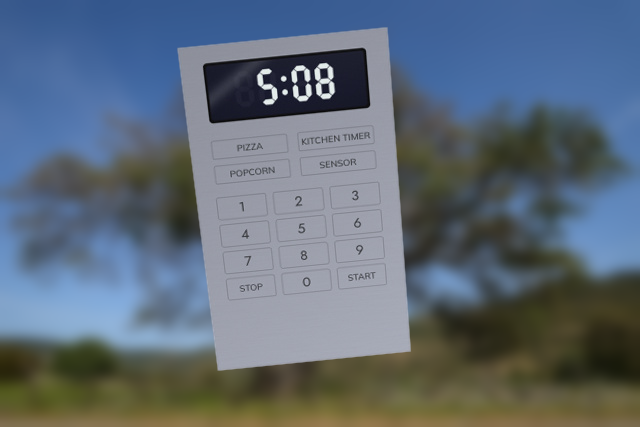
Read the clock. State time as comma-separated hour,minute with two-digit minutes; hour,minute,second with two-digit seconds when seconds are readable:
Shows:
5,08
